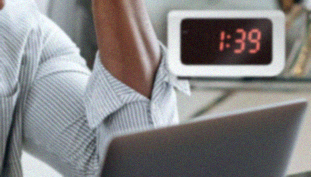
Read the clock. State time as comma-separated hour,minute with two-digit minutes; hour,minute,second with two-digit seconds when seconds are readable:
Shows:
1,39
